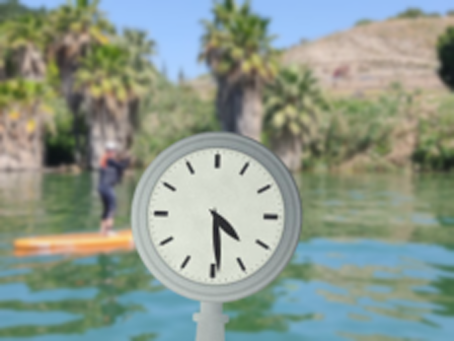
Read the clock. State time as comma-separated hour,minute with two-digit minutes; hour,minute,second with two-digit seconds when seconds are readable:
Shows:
4,29
